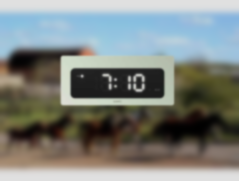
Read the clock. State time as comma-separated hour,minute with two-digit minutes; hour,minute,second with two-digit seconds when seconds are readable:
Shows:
7,10
